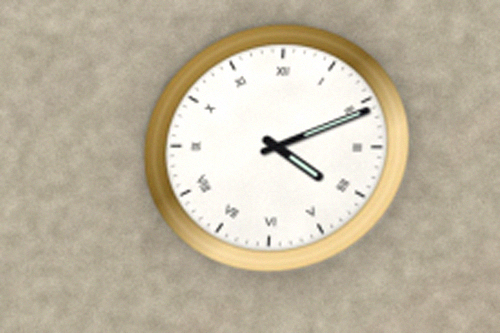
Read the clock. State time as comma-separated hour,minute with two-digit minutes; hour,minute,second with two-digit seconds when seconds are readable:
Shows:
4,11
